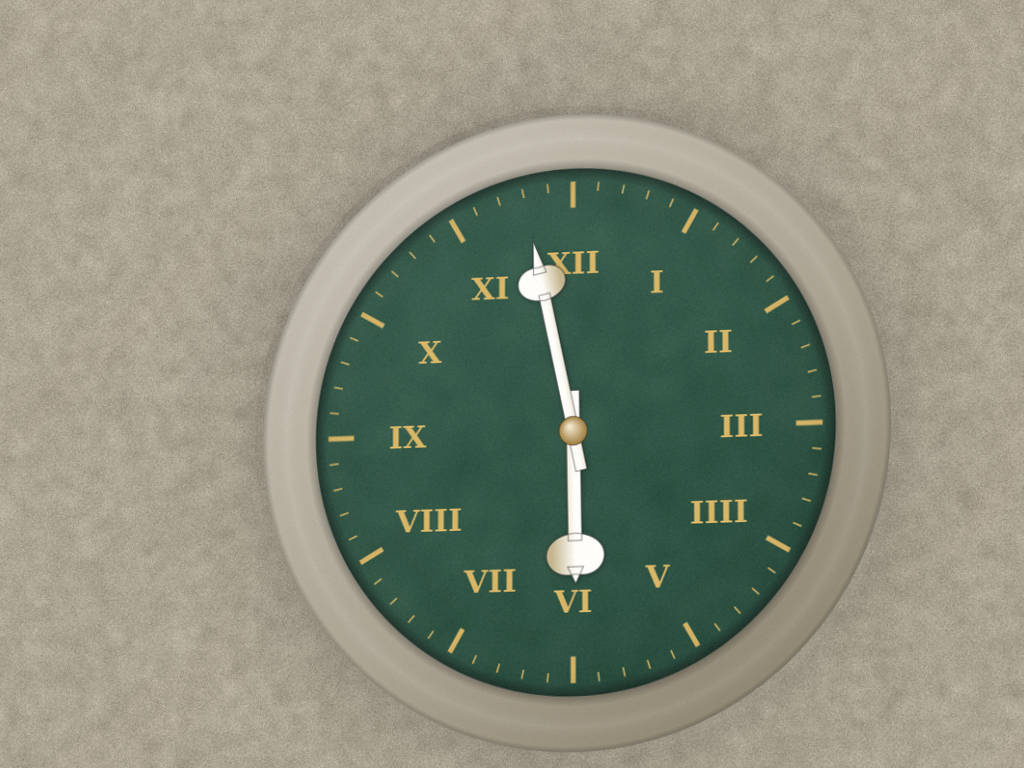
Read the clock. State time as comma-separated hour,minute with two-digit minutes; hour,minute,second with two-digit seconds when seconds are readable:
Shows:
5,58
